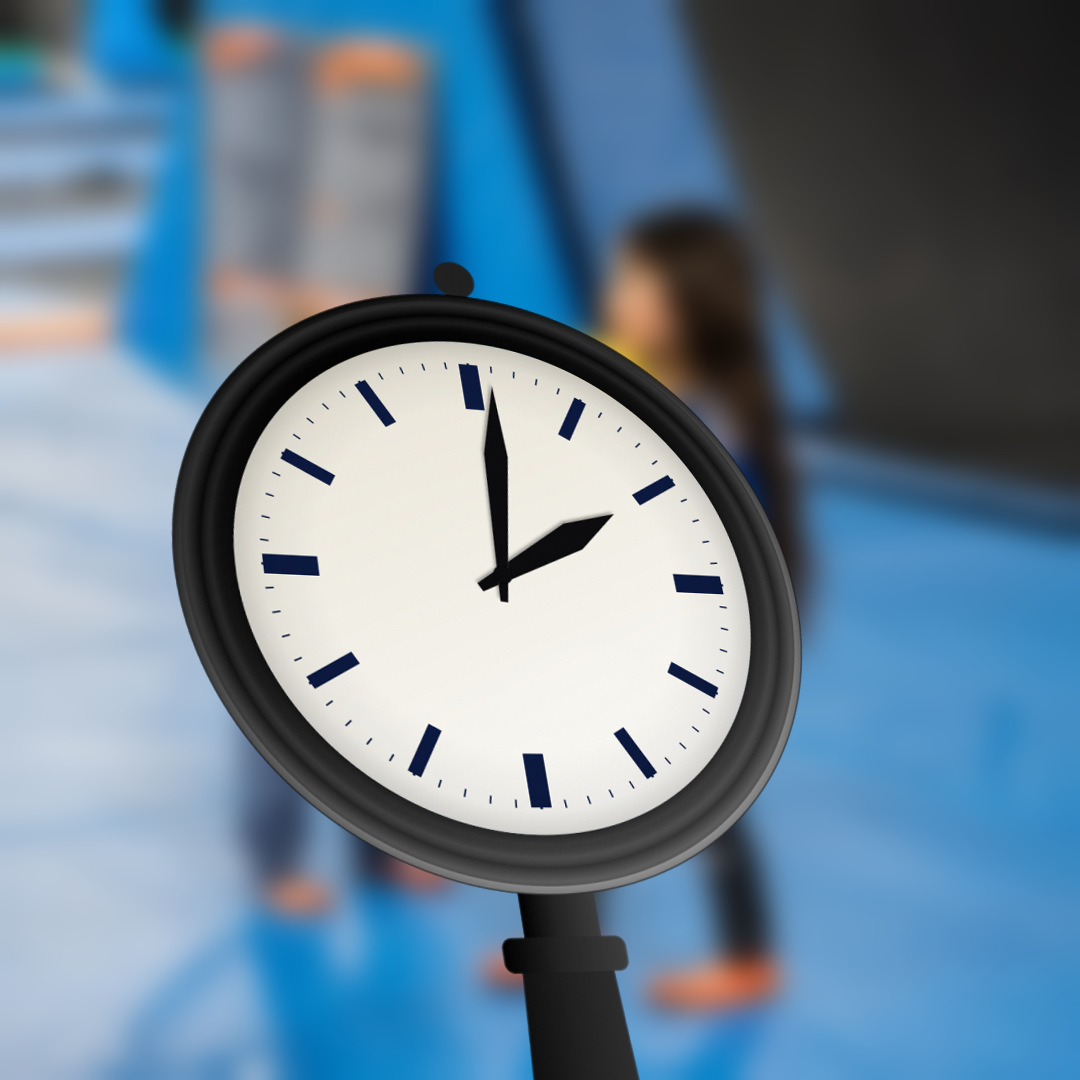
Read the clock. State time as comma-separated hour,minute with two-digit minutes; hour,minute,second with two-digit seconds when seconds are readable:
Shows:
2,01
